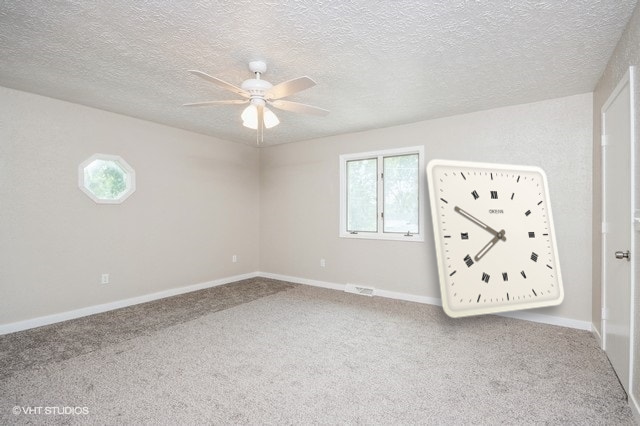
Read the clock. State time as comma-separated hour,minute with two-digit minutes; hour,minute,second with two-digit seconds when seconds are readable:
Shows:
7,50
